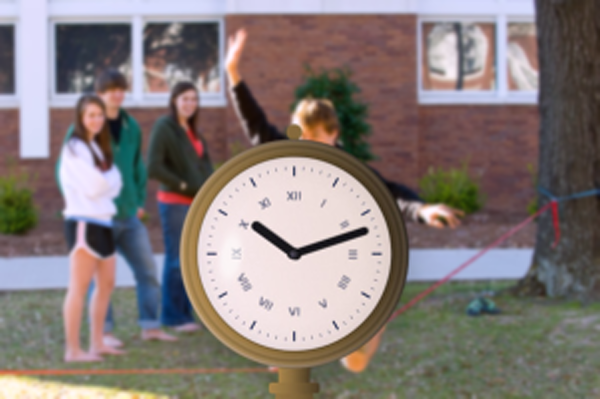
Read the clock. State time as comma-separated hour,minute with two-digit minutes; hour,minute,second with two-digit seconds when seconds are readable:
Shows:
10,12
